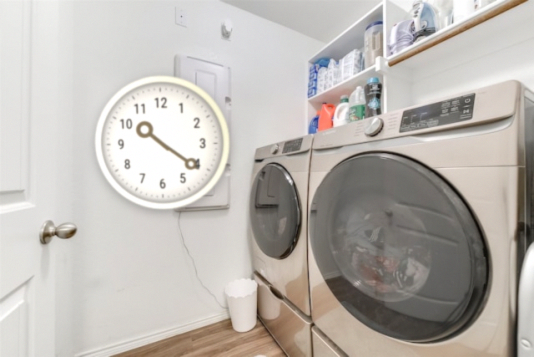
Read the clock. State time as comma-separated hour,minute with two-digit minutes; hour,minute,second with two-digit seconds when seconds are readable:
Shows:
10,21
